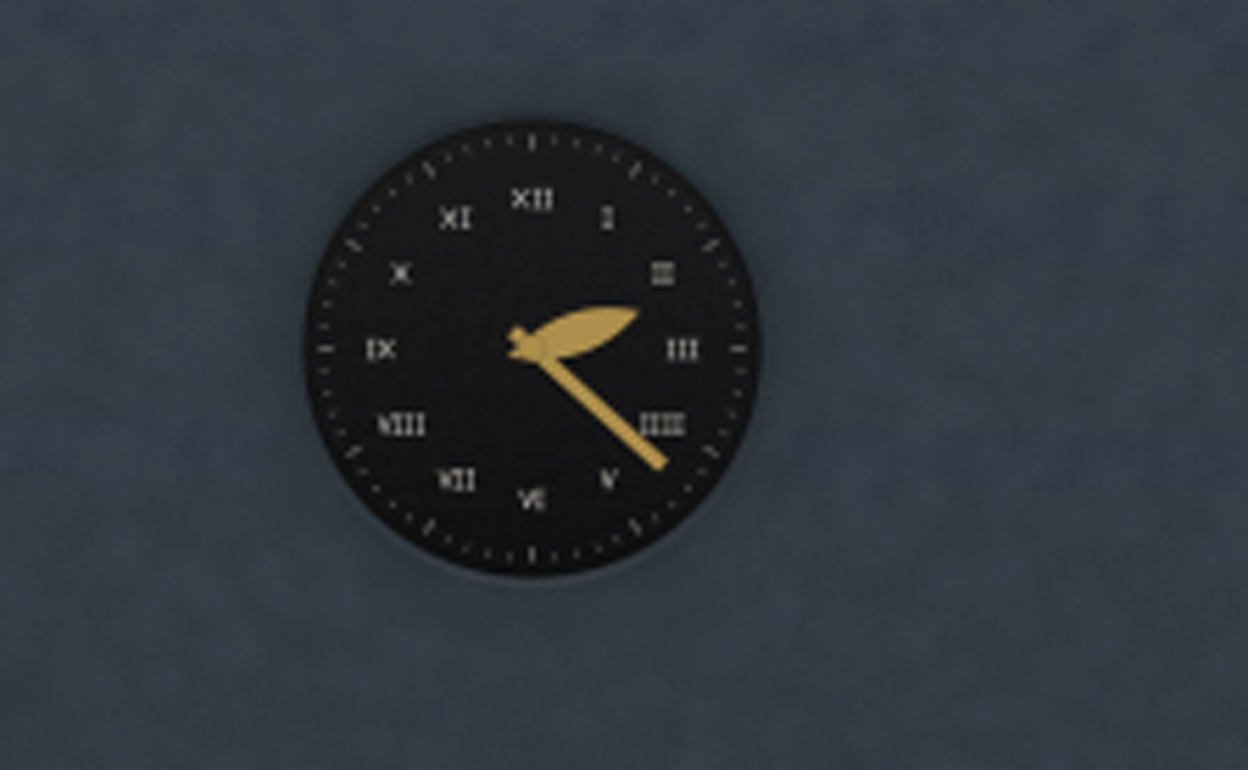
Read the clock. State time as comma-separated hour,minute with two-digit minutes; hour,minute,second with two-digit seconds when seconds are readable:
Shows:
2,22
